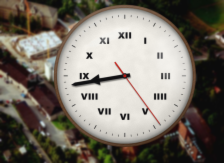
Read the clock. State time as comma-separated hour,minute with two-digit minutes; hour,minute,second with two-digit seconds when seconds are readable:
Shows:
8,43,24
